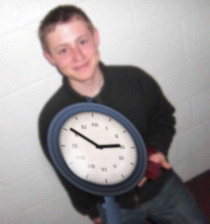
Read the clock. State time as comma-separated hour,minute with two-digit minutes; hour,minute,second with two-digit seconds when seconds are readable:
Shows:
2,51
